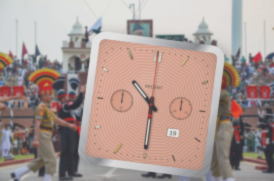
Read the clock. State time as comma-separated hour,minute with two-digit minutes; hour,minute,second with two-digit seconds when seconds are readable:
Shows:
10,30
